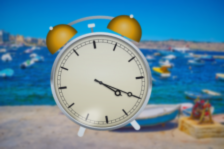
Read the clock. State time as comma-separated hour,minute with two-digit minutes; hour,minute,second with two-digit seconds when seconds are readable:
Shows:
4,20
